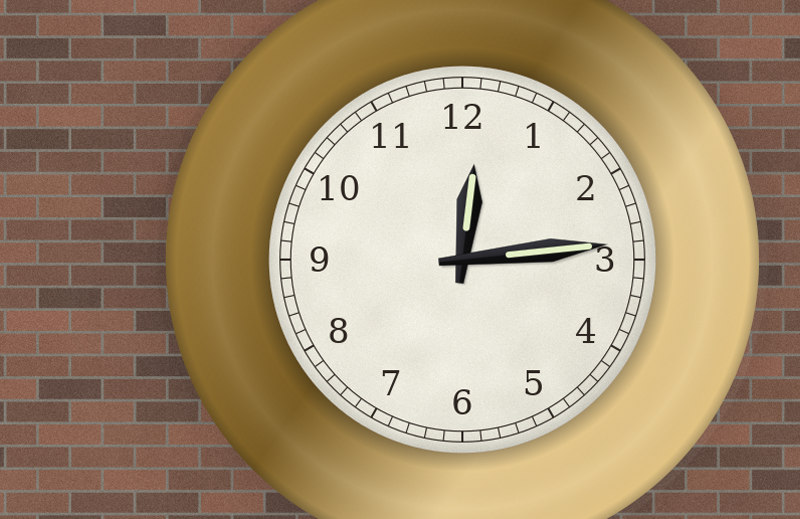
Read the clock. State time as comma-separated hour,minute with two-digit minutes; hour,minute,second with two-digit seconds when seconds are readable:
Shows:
12,14
